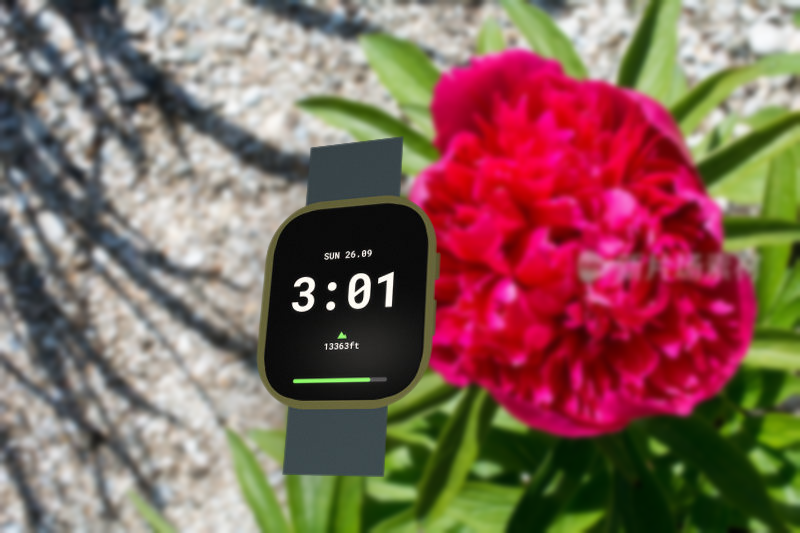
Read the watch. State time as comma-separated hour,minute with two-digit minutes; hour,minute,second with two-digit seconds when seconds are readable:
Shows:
3,01
